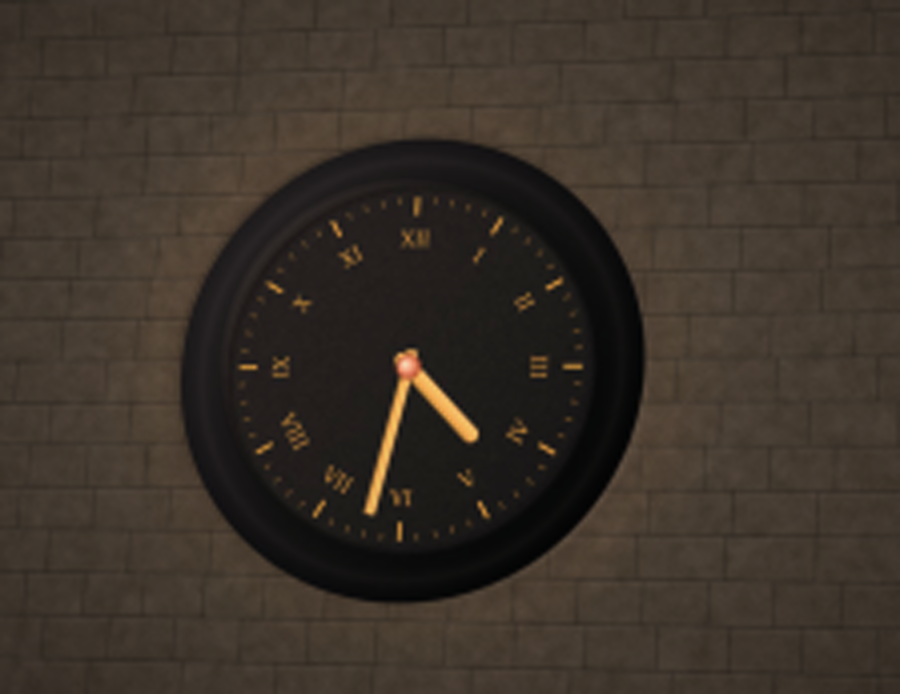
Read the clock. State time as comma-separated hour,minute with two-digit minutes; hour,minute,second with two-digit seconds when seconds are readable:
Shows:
4,32
